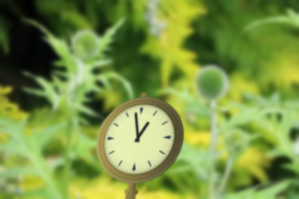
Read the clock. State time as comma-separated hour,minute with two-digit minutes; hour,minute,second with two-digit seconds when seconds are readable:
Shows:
12,58
